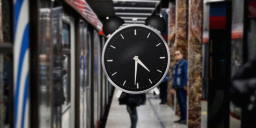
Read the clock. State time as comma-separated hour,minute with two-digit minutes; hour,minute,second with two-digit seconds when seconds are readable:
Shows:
4,31
